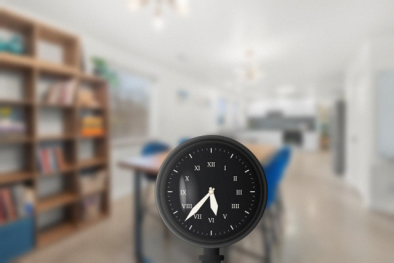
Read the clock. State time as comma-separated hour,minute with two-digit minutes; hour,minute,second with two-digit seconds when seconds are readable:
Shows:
5,37
